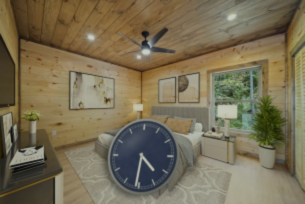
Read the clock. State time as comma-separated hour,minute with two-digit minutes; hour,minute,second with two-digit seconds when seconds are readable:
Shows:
4,31
